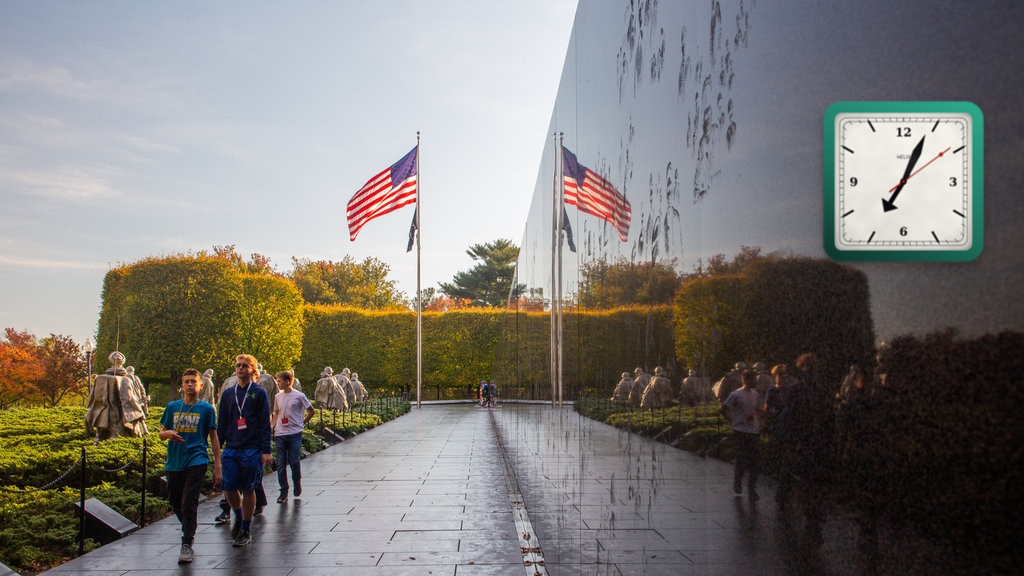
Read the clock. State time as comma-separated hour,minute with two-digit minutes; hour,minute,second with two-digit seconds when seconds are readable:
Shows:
7,04,09
